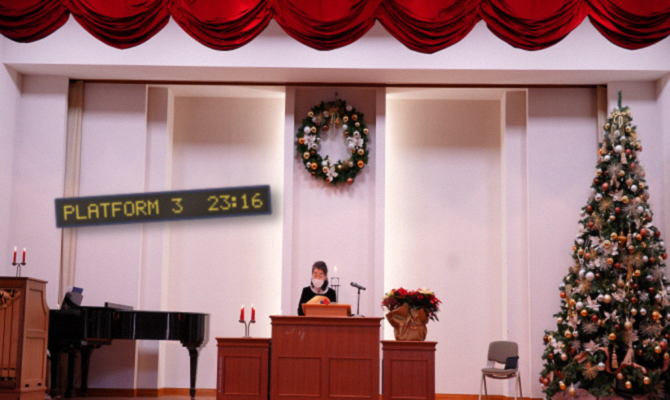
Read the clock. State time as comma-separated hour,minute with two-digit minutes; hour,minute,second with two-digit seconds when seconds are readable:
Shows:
23,16
